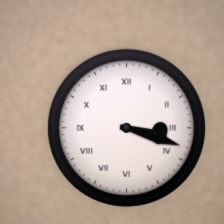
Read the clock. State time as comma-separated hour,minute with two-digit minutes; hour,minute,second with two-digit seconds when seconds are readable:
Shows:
3,18
